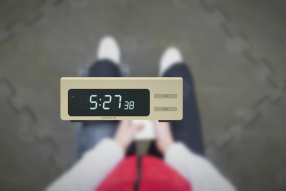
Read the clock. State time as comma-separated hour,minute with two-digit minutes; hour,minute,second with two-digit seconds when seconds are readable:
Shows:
5,27,38
